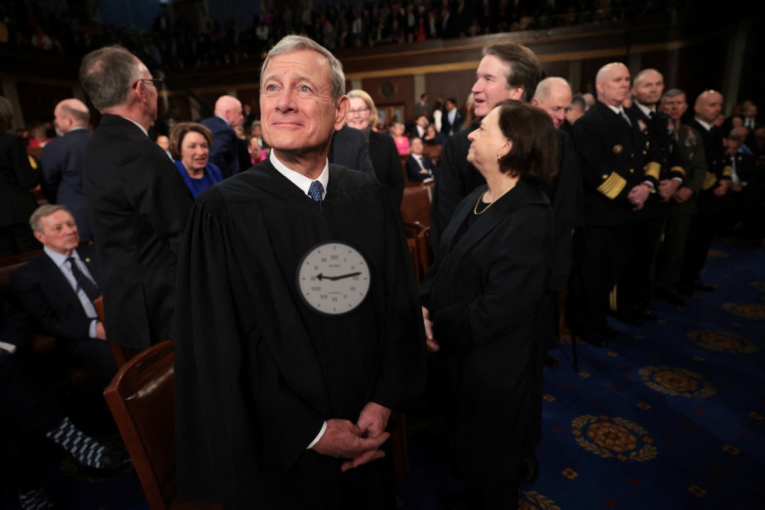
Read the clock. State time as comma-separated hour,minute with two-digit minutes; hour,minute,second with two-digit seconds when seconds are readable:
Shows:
9,13
